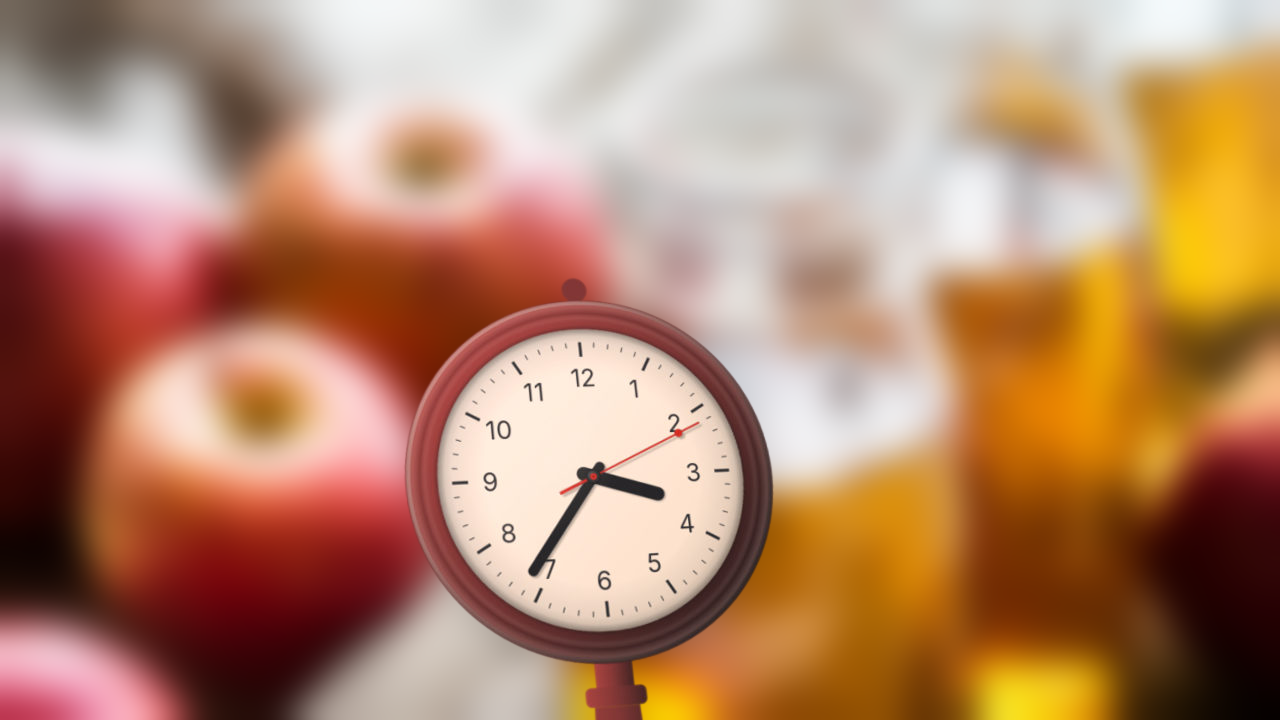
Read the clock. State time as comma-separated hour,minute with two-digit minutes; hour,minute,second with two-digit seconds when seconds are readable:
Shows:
3,36,11
